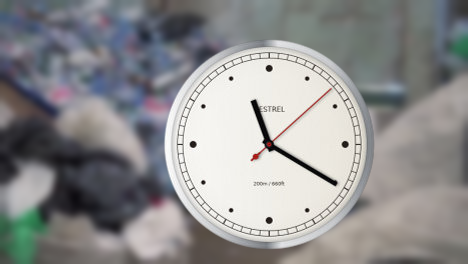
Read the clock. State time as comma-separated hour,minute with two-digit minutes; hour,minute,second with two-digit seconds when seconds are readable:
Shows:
11,20,08
